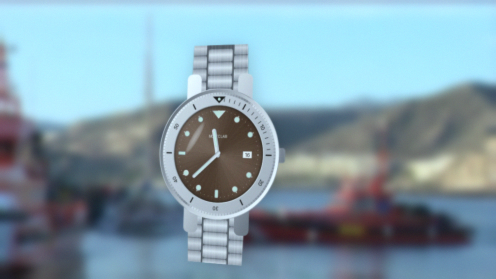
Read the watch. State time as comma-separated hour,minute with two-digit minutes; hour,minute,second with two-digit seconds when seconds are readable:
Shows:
11,38
